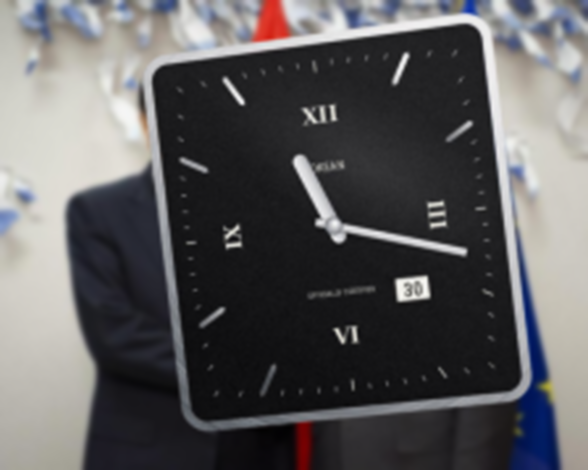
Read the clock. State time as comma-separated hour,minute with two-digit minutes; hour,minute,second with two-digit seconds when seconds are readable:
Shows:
11,18
